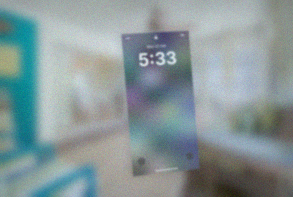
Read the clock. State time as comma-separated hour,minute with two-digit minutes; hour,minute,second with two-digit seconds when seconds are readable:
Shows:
5,33
